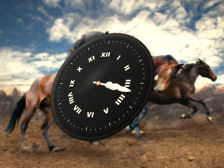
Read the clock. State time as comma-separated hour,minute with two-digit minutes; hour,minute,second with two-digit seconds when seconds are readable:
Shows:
3,17
